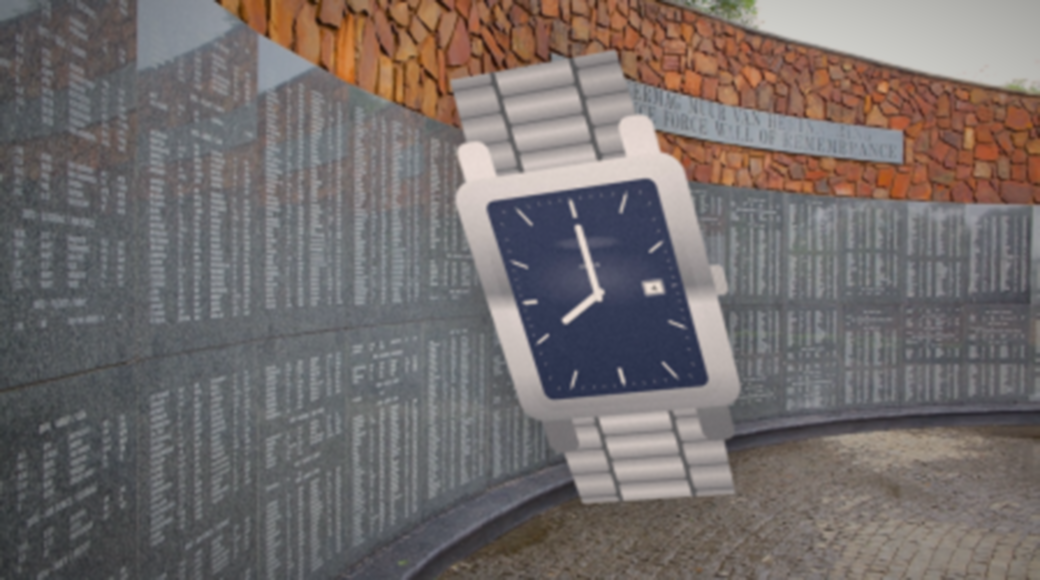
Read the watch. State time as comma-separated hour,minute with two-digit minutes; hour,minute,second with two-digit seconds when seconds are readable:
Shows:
8,00
